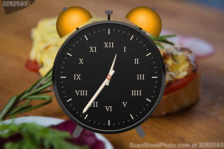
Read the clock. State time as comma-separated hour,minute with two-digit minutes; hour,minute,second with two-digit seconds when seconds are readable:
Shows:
12,36
